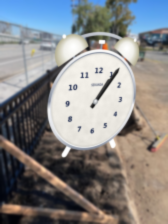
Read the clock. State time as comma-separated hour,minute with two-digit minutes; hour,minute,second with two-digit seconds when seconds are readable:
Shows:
1,06
